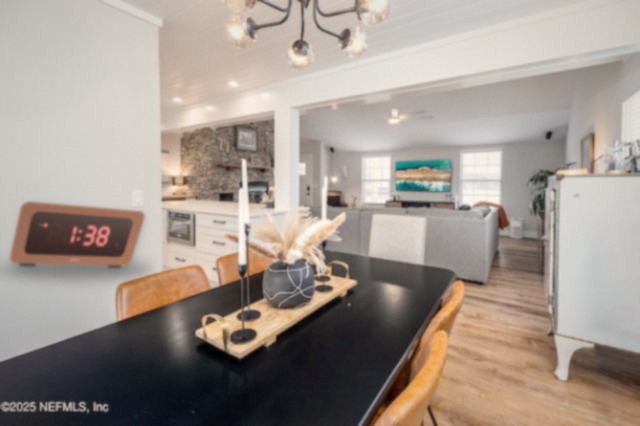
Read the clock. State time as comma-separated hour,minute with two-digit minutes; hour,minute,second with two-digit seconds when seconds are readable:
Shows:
1,38
